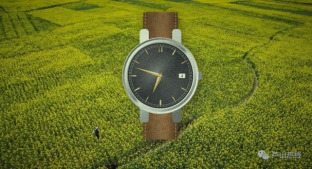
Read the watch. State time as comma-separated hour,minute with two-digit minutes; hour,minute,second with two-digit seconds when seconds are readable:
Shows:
6,48
